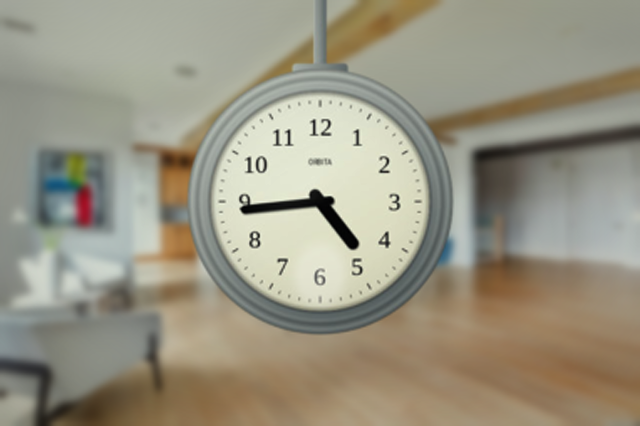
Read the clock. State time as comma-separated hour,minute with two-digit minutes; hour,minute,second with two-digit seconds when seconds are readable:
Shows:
4,44
